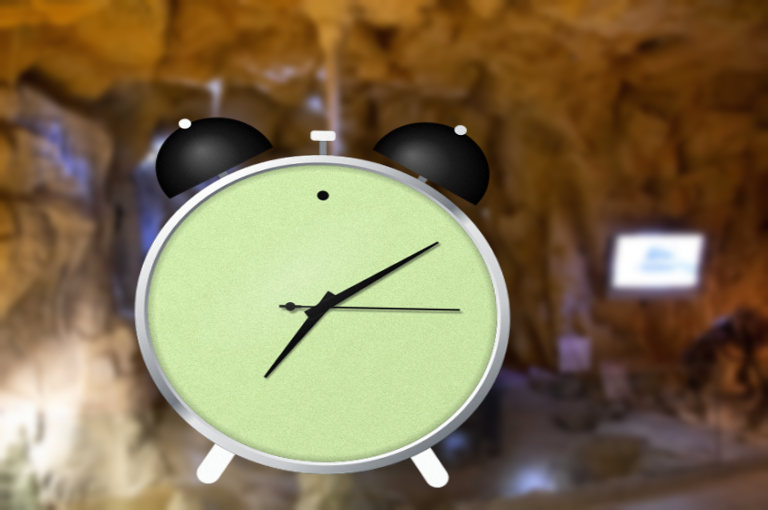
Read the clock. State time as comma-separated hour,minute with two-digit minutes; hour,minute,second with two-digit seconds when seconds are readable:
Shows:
7,09,15
